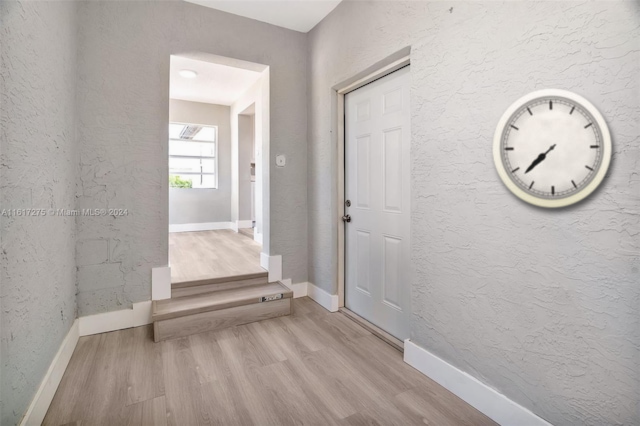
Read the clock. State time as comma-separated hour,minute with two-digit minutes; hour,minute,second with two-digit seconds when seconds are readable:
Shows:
7,38
